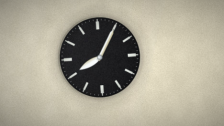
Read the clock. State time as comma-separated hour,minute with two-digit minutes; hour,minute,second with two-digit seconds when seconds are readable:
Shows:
8,05
